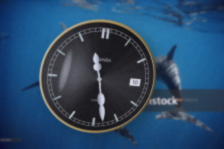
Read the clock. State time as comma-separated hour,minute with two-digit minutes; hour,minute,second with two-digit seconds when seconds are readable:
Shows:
11,28
